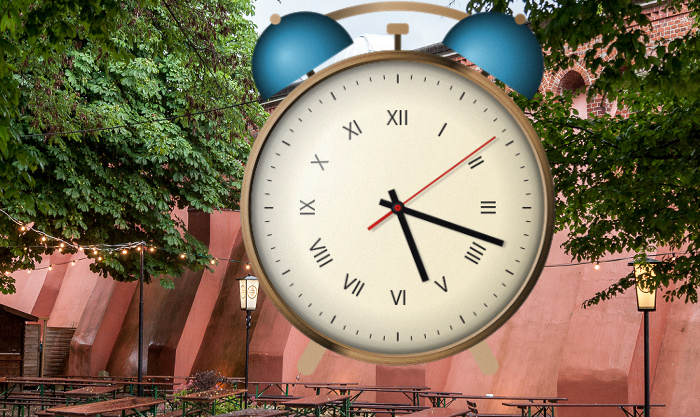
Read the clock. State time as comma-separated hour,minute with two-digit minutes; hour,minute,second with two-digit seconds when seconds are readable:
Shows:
5,18,09
